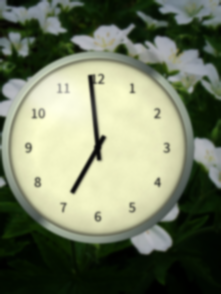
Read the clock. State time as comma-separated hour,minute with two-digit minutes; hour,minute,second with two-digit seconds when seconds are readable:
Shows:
6,59
